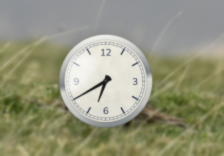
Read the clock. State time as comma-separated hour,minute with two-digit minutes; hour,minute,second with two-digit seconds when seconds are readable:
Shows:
6,40
